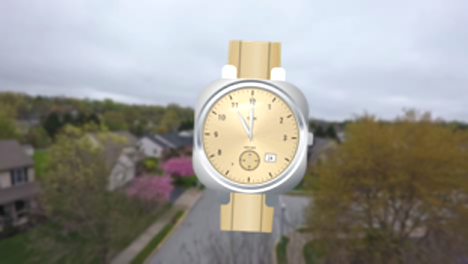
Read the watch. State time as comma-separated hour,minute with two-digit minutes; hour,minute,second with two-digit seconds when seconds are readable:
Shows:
11,00
